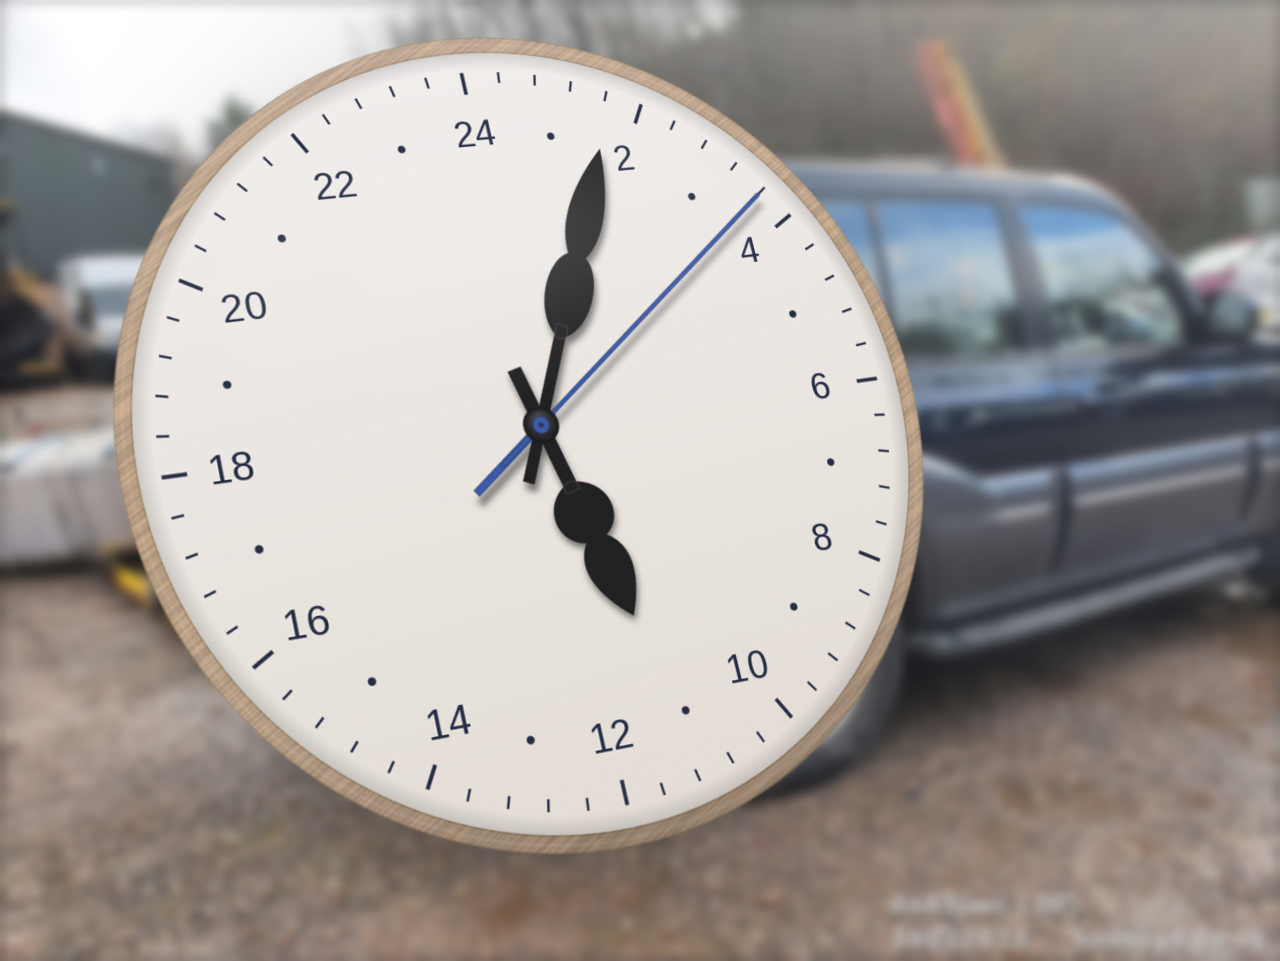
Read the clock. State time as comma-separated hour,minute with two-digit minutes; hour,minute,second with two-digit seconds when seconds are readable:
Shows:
11,04,09
